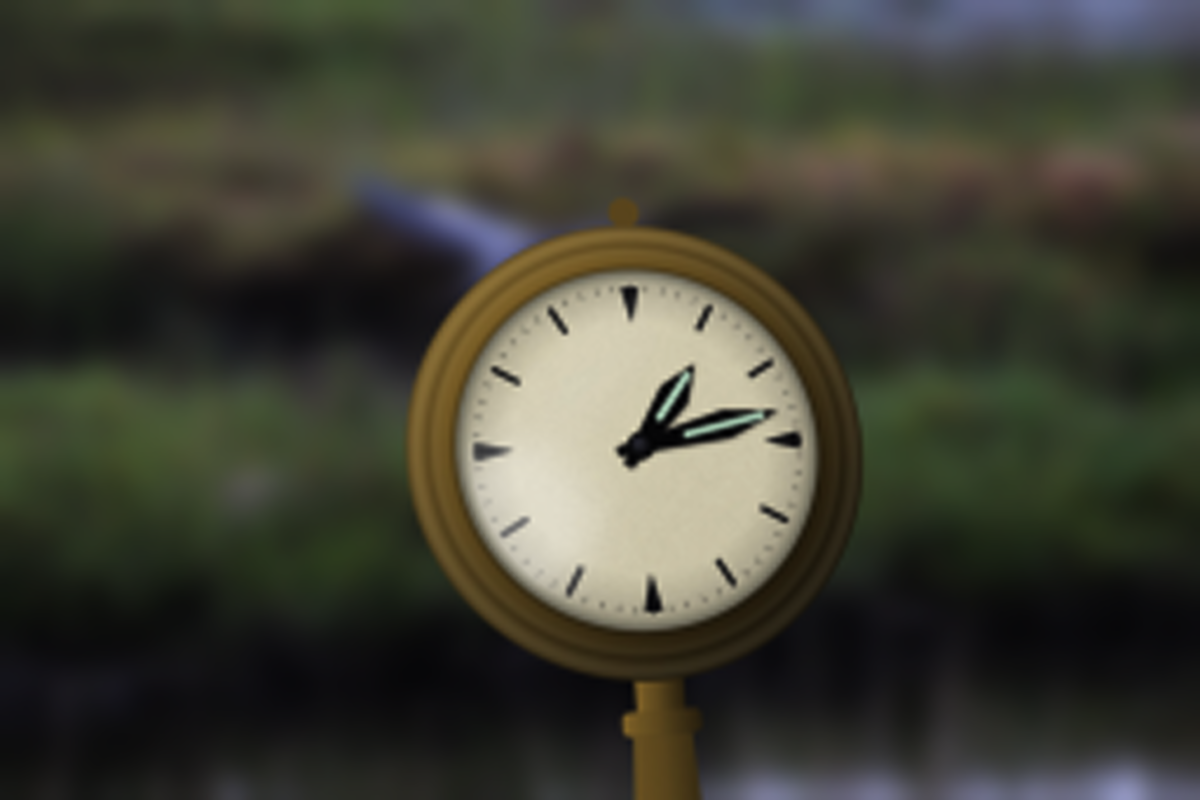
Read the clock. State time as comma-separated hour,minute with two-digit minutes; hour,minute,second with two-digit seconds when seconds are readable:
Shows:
1,13
